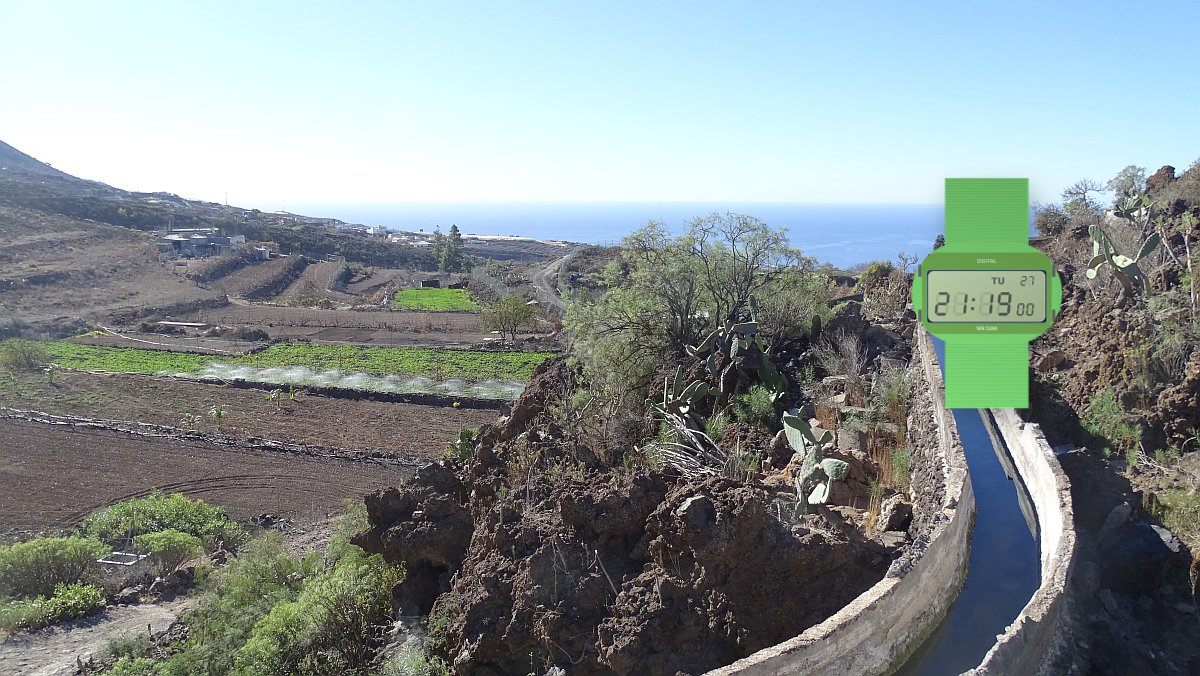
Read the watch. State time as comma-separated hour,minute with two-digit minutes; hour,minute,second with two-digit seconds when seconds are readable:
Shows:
21,19,00
